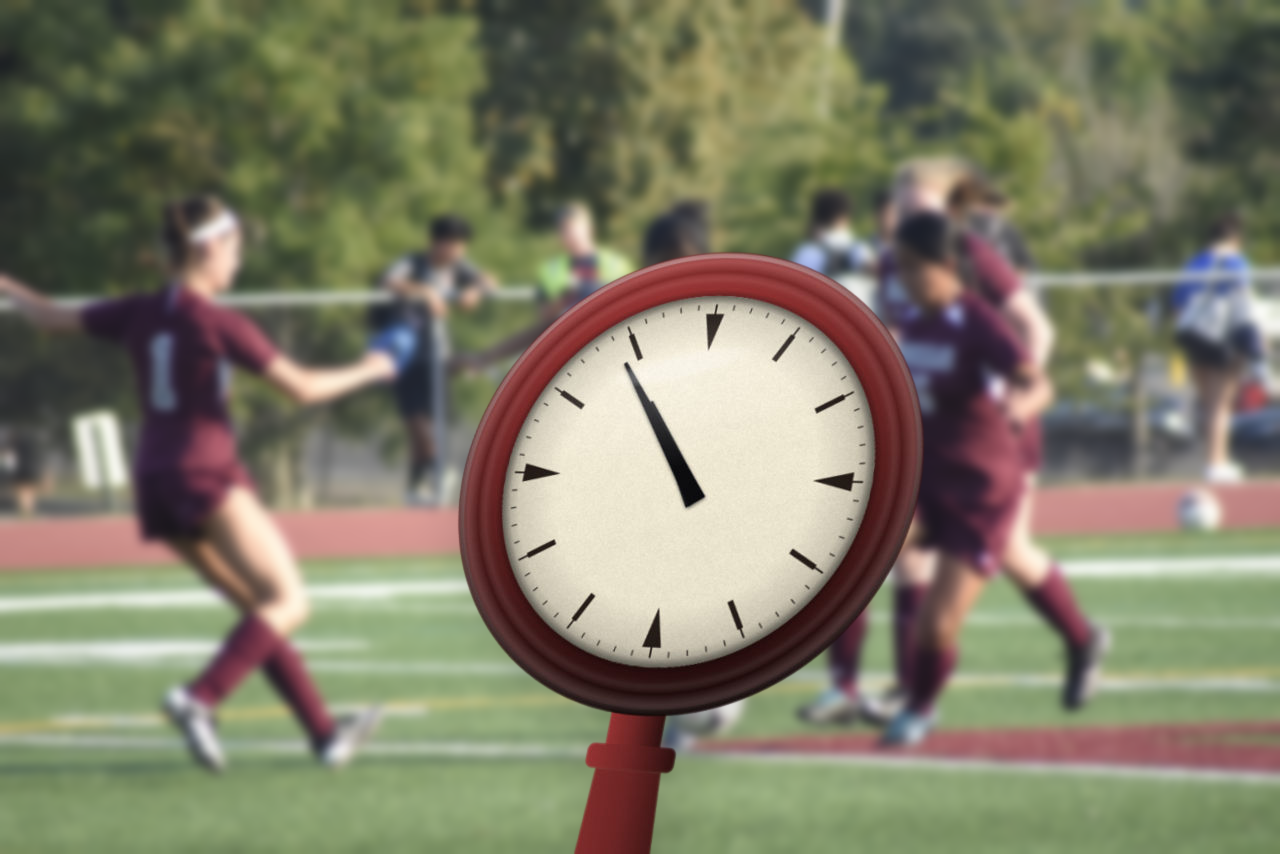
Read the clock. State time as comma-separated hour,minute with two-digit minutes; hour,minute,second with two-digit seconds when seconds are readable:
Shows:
10,54
